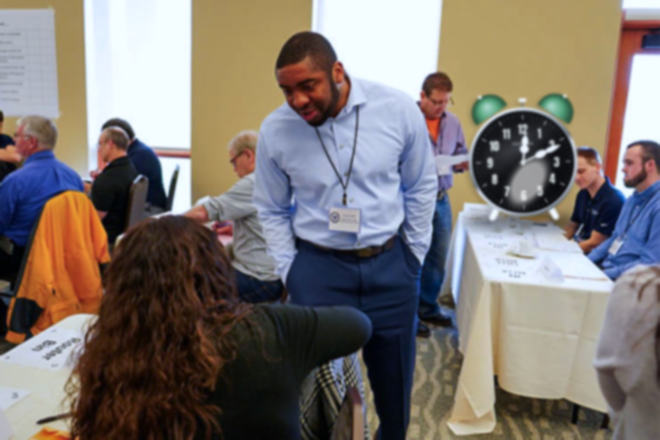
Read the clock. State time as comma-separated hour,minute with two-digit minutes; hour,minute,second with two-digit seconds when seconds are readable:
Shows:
12,11
